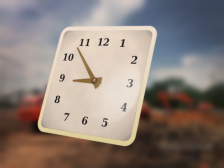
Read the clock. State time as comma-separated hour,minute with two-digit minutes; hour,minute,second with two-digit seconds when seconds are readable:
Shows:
8,53
